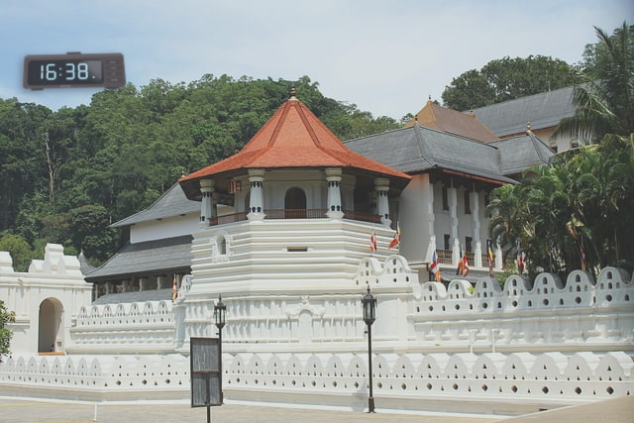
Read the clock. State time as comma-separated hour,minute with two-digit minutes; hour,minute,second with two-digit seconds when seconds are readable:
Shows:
16,38
